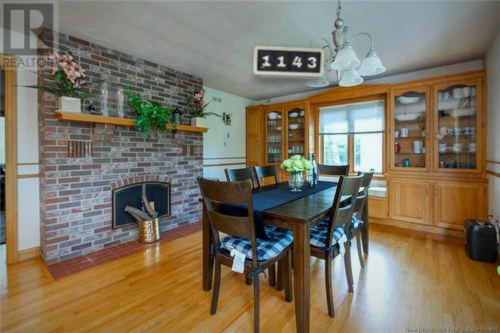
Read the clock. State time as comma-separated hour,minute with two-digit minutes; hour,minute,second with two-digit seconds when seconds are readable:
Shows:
11,43
